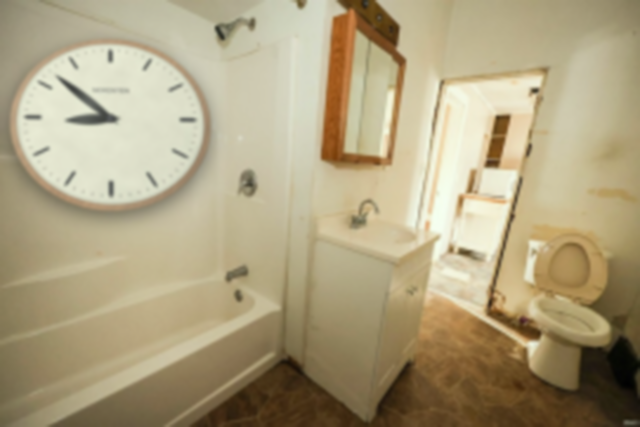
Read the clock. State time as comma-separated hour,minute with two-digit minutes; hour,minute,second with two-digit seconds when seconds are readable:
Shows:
8,52
